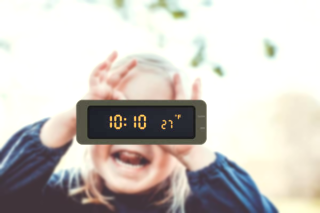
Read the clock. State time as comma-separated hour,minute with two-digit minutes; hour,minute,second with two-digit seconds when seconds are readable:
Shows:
10,10
